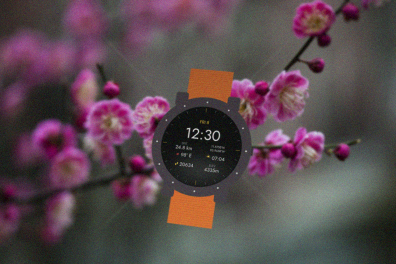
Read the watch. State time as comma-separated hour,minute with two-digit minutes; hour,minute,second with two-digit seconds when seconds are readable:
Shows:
12,30
